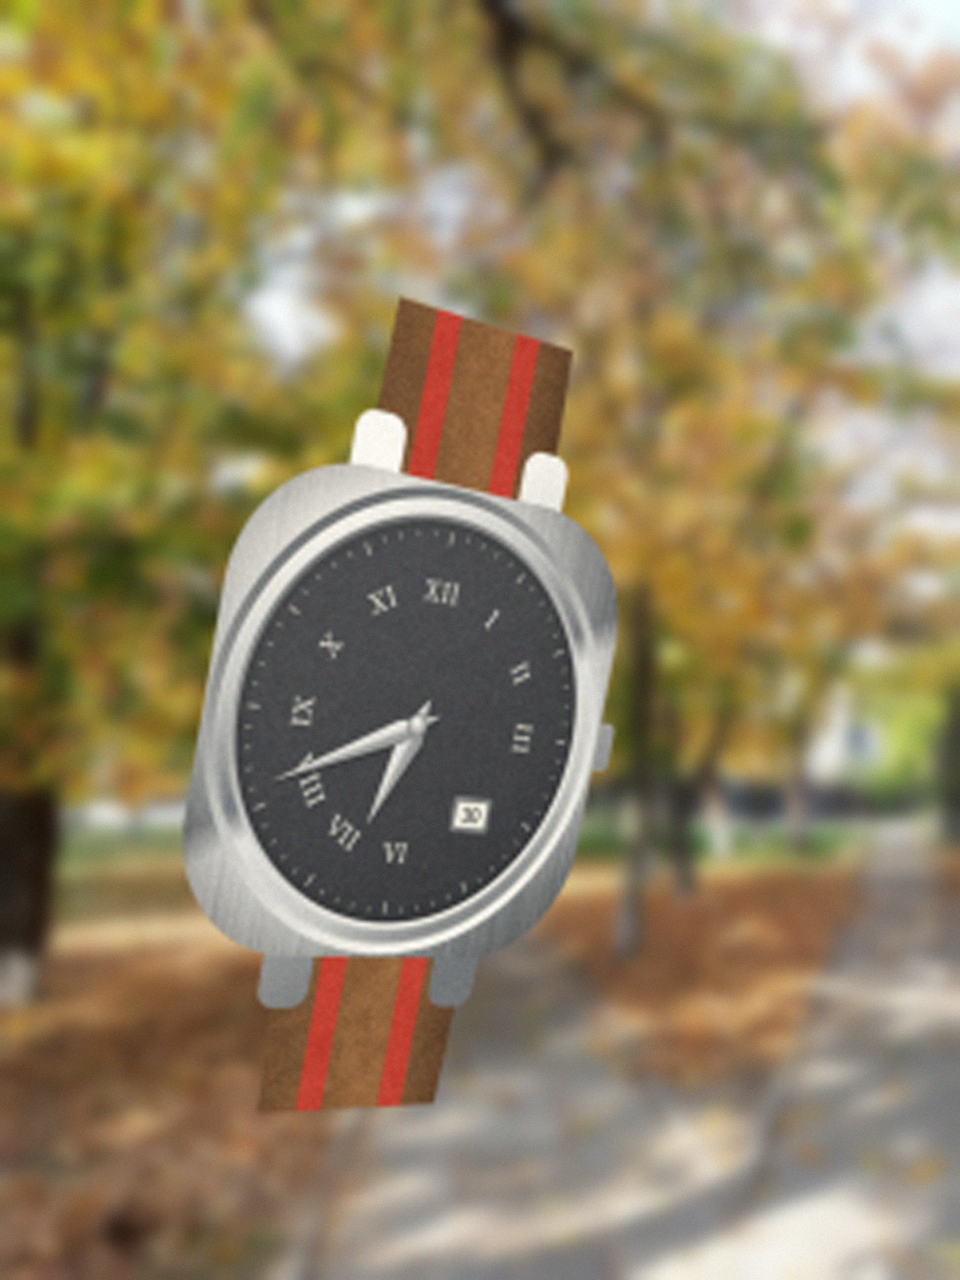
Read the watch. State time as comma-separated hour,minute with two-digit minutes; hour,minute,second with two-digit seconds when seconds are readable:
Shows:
6,41
